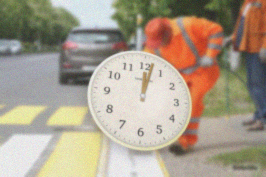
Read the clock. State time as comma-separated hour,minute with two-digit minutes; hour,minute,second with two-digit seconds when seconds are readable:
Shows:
12,02
